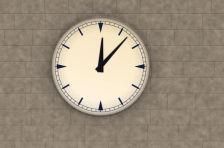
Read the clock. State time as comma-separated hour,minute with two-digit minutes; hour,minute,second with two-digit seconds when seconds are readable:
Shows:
12,07
